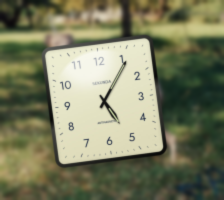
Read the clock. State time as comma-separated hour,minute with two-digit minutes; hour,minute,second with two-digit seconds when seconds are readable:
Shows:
5,06
